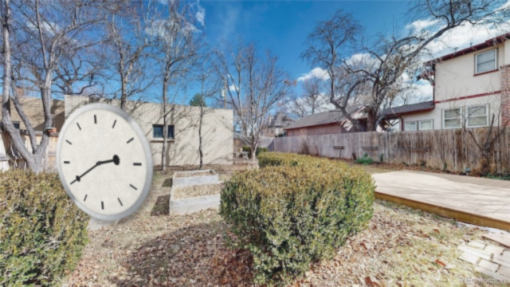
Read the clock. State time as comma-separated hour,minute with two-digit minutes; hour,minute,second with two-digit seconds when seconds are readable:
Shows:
2,40
